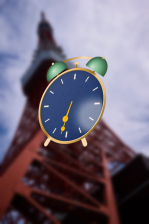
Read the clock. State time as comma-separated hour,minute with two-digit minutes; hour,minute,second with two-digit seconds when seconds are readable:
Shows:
6,32
